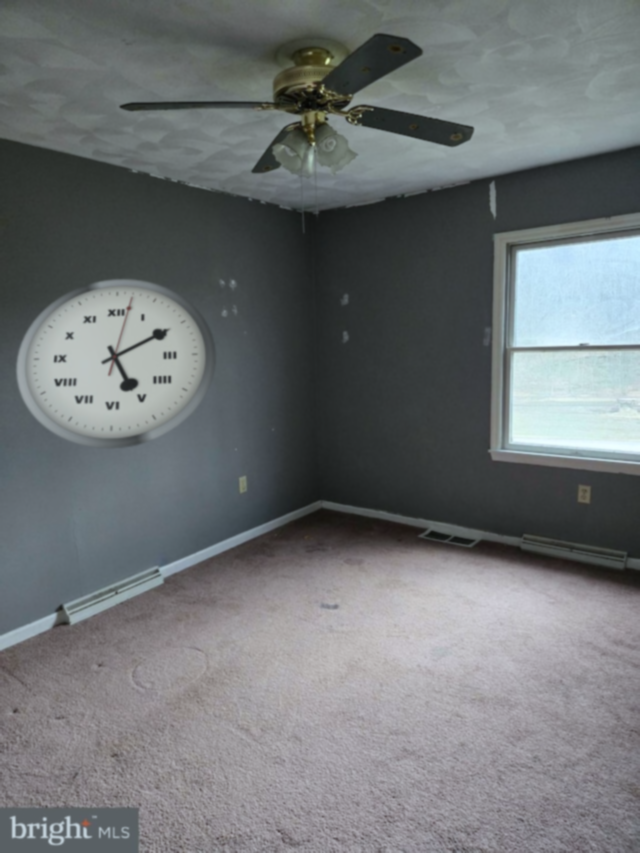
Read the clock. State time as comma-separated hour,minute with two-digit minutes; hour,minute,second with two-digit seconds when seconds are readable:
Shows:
5,10,02
